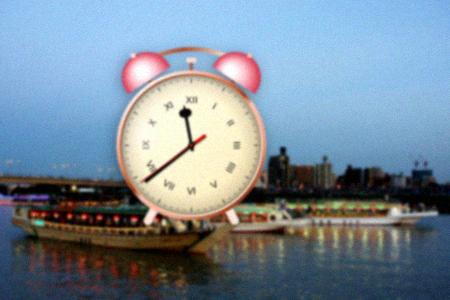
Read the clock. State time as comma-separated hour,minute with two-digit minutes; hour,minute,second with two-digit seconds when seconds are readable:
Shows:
11,38,39
